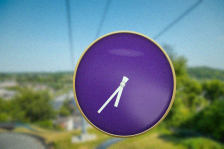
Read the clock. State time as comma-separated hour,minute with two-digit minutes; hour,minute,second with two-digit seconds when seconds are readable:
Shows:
6,37
